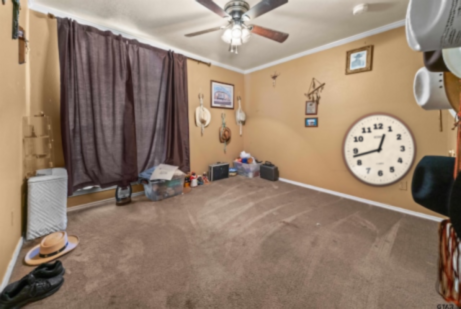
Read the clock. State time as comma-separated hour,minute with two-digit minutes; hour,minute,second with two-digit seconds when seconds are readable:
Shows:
12,43
